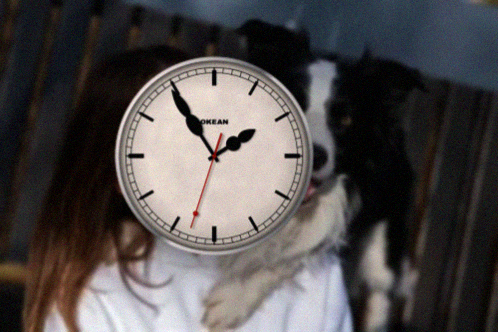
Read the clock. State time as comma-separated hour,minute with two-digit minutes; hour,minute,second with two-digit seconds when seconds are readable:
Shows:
1,54,33
